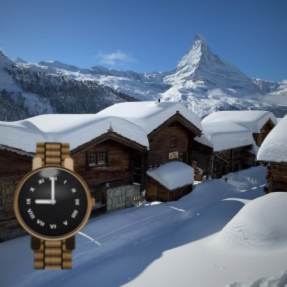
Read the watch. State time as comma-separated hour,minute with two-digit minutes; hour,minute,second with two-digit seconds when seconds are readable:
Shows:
9,00
